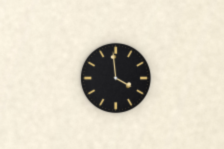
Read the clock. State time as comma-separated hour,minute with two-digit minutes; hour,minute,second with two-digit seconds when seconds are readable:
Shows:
3,59
